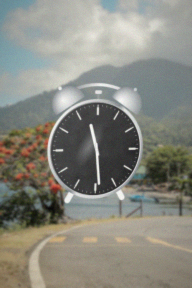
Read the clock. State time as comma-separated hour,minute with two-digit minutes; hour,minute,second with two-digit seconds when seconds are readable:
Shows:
11,29
